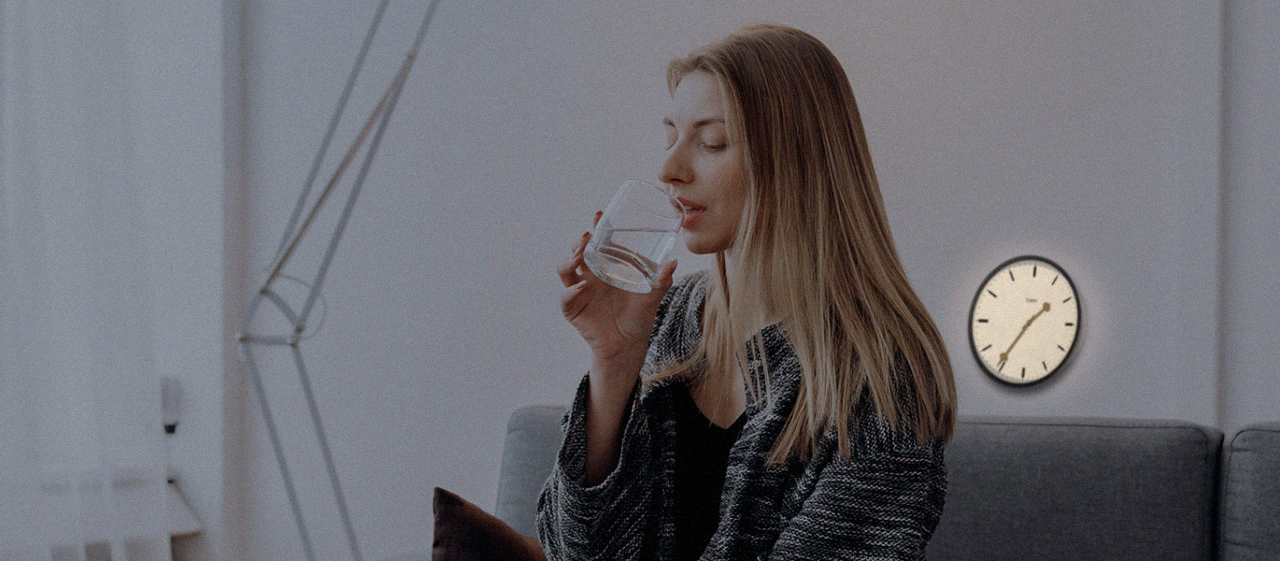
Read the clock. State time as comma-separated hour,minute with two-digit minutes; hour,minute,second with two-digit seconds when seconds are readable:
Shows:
1,36
